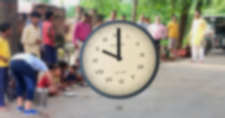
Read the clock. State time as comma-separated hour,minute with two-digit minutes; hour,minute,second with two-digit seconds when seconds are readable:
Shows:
10,01
